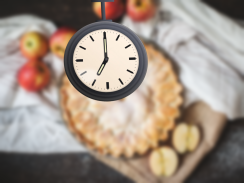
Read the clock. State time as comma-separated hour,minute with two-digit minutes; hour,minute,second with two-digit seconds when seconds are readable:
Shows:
7,00
